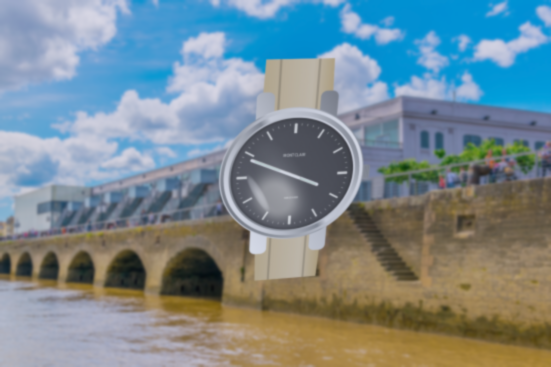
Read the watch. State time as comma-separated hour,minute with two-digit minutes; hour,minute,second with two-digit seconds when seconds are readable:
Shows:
3,49
